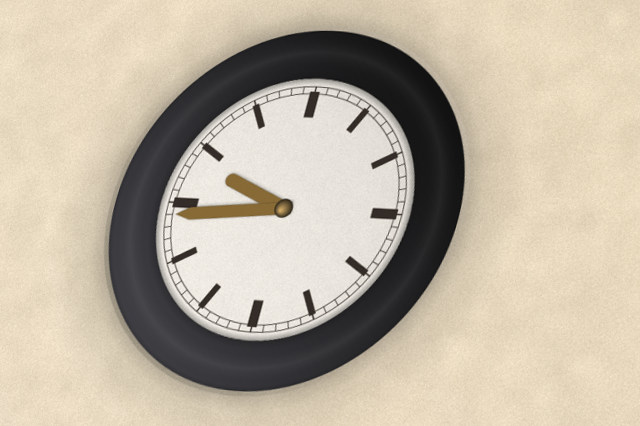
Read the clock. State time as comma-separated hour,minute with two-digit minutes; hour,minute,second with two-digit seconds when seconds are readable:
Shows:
9,44
